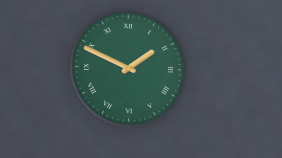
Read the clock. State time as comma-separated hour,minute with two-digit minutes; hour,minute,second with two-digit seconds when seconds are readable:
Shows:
1,49
